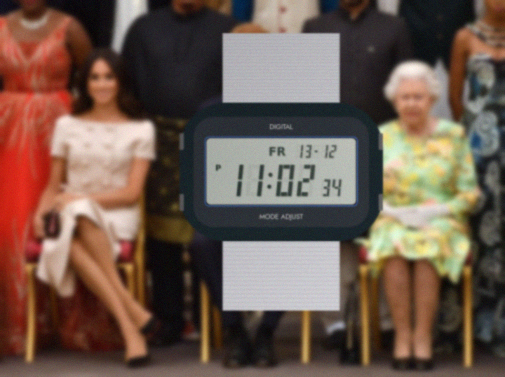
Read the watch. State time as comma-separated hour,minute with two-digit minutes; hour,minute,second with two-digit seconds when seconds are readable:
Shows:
11,02,34
